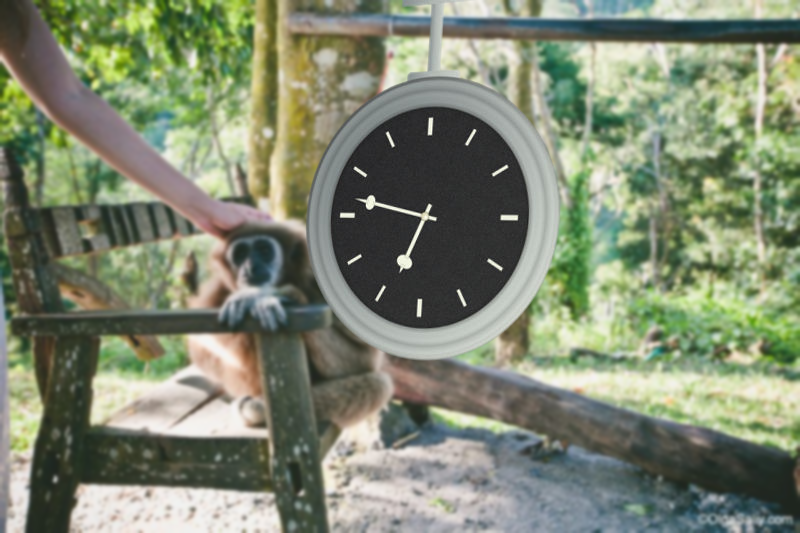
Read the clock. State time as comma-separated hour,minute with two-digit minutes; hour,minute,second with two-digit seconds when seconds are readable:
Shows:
6,47
